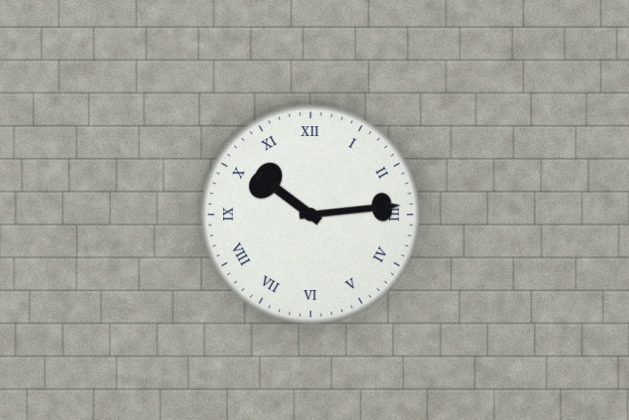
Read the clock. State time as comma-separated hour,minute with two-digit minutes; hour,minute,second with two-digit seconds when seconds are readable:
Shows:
10,14
